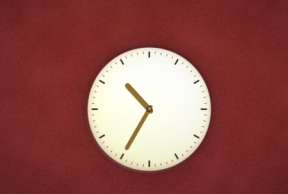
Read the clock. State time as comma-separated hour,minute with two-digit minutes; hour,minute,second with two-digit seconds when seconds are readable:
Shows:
10,35
